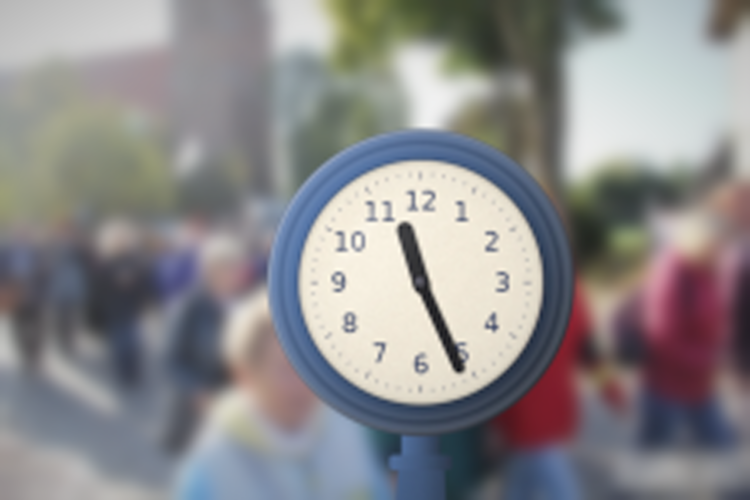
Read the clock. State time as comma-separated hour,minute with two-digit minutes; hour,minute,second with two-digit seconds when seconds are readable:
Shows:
11,26
